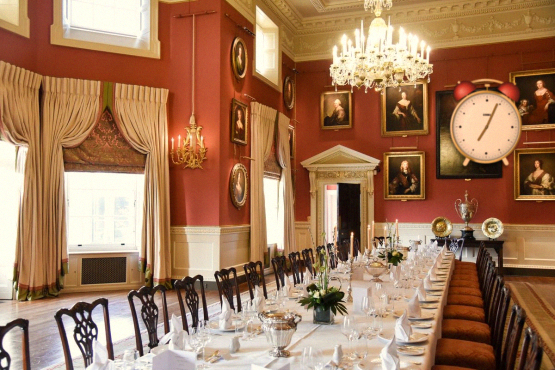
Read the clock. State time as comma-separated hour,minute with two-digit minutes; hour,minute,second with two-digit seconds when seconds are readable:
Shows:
7,04
